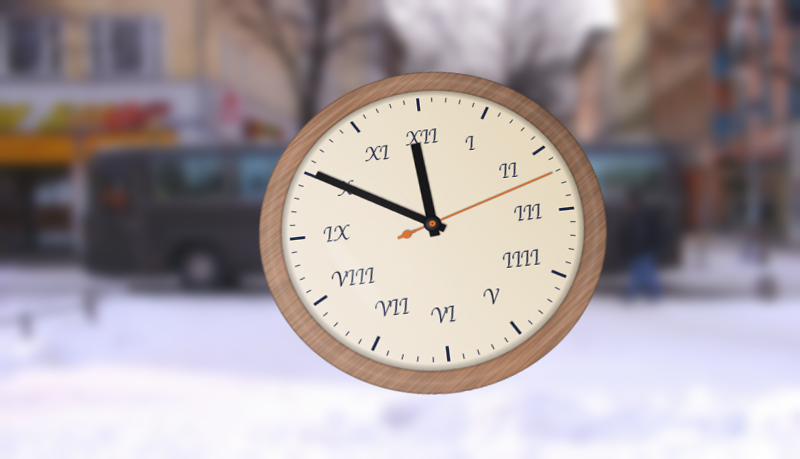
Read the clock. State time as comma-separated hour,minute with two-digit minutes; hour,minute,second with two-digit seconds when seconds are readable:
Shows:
11,50,12
